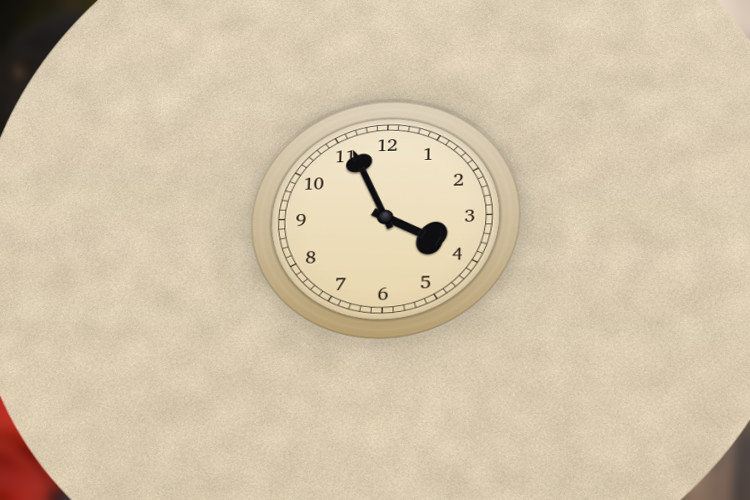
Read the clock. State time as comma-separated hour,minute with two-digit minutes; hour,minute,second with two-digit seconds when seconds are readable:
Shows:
3,56
